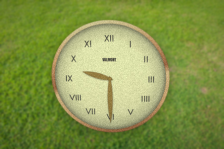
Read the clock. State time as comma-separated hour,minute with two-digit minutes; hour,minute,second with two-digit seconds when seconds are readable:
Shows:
9,30
